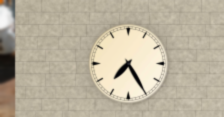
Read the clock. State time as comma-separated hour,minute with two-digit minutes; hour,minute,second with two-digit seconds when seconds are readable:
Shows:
7,25
